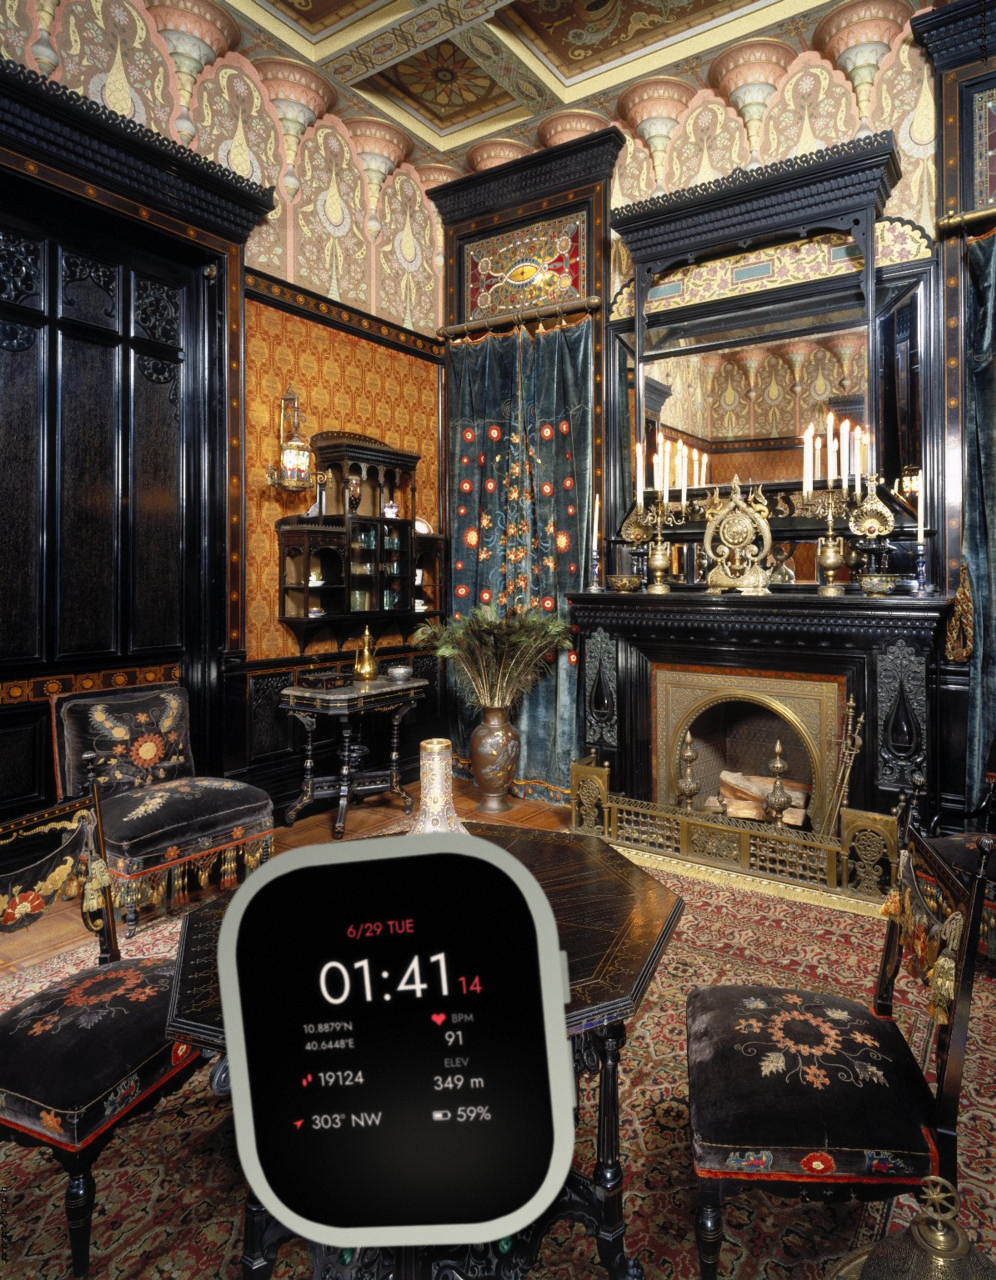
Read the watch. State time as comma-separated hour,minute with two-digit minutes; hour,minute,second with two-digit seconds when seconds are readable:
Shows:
1,41,14
